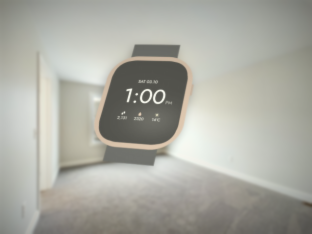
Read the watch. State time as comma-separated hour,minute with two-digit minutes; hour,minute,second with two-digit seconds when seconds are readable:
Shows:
1,00
